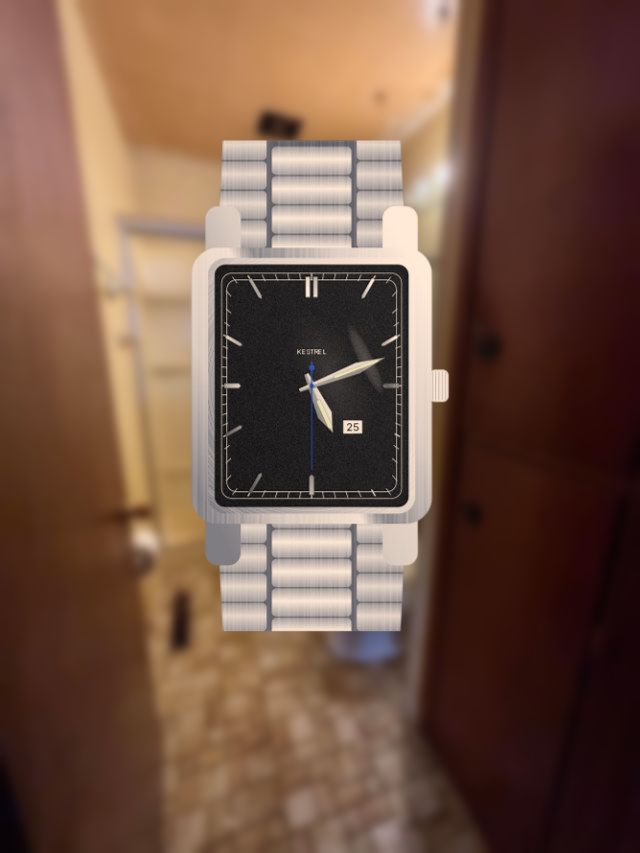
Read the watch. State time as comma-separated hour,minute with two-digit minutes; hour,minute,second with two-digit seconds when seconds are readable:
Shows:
5,11,30
